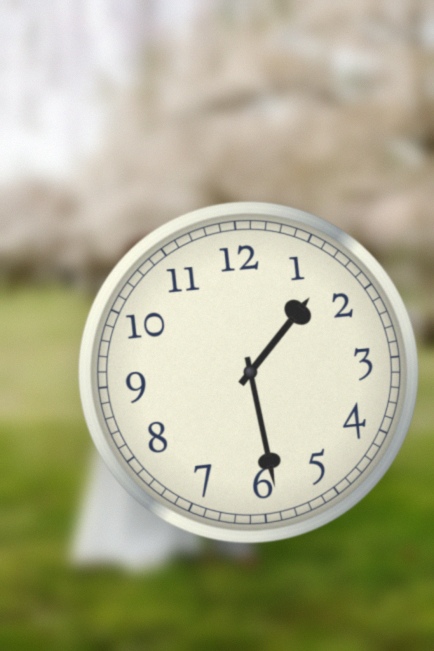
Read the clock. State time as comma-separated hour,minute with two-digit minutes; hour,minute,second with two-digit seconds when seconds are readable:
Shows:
1,29
